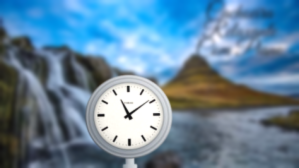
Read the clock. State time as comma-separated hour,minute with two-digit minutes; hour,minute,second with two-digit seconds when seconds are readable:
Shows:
11,09
